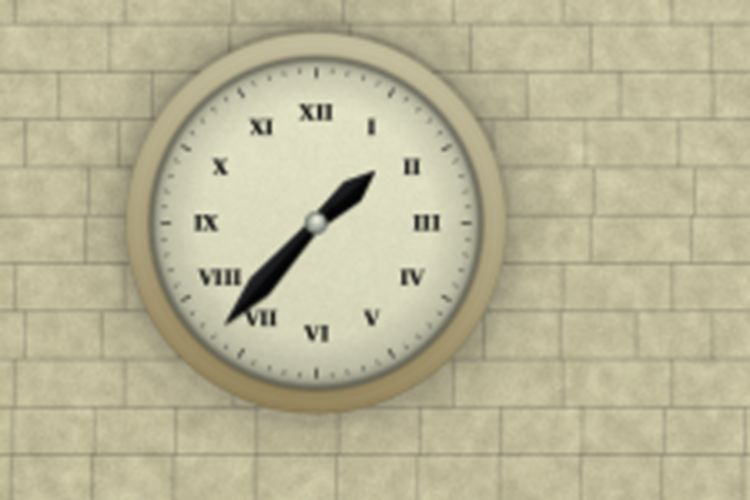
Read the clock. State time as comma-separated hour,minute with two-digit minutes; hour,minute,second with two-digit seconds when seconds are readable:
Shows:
1,37
